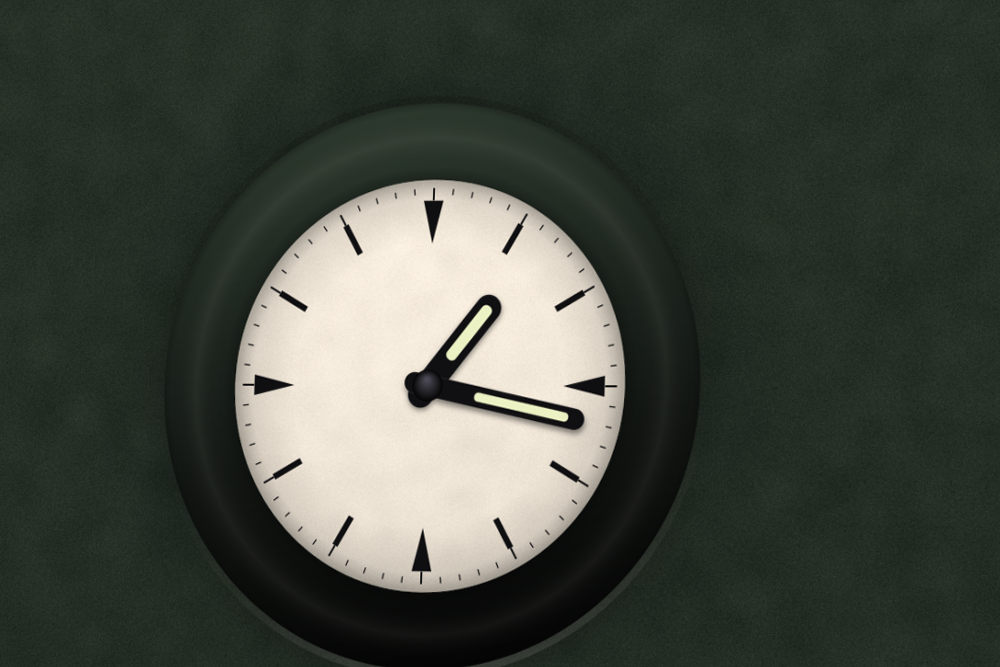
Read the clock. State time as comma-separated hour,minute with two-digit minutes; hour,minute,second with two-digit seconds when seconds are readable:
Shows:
1,17
